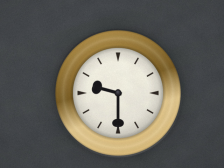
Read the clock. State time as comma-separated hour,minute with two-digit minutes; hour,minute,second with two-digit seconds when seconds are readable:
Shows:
9,30
